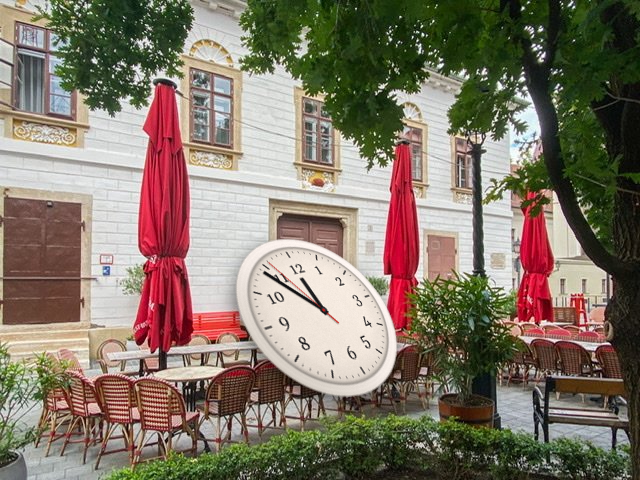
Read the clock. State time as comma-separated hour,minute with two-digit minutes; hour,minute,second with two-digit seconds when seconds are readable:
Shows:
11,53,56
